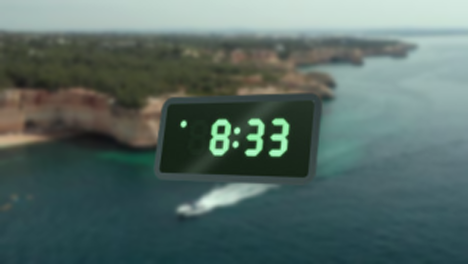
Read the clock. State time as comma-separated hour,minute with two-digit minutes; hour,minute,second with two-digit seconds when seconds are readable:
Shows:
8,33
